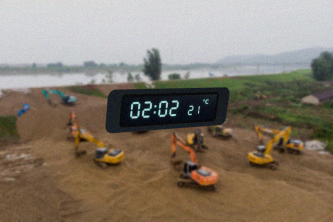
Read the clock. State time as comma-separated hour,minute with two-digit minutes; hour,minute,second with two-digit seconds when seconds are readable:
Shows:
2,02
